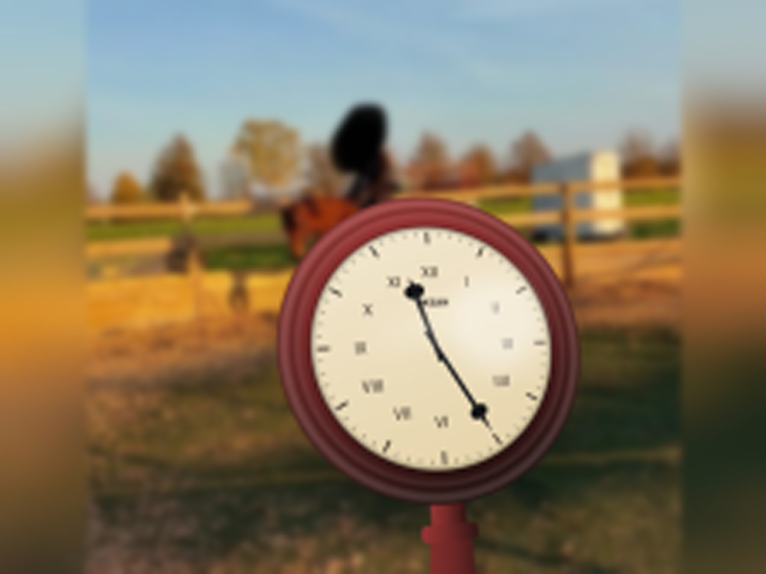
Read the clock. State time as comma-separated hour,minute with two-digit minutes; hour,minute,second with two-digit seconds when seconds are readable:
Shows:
11,25
